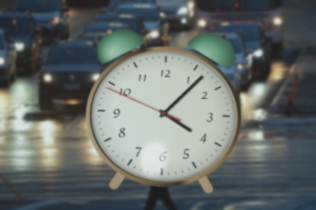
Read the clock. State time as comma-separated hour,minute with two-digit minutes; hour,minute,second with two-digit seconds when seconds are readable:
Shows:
4,06,49
